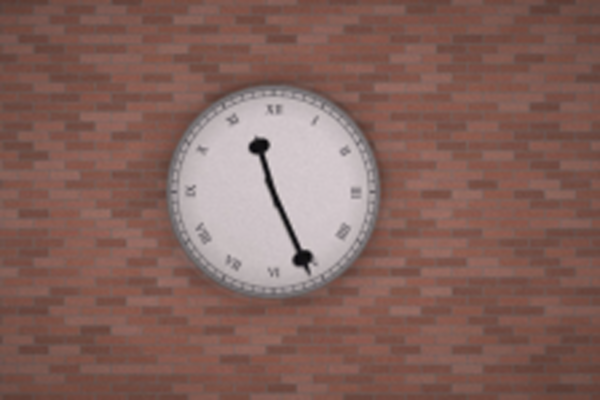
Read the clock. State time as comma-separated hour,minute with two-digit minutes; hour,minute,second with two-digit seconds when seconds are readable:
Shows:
11,26
